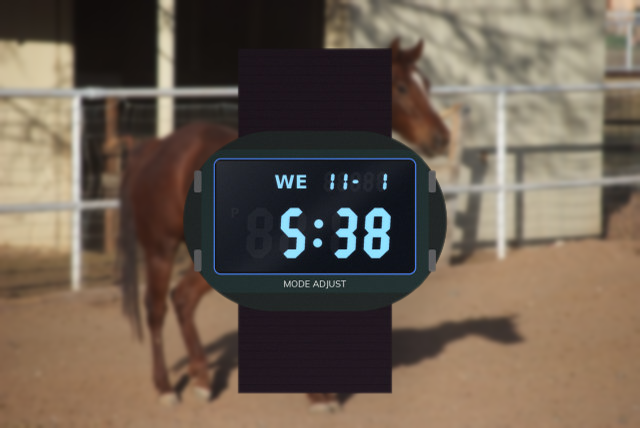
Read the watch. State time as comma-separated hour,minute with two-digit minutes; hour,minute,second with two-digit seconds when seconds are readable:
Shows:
5,38
